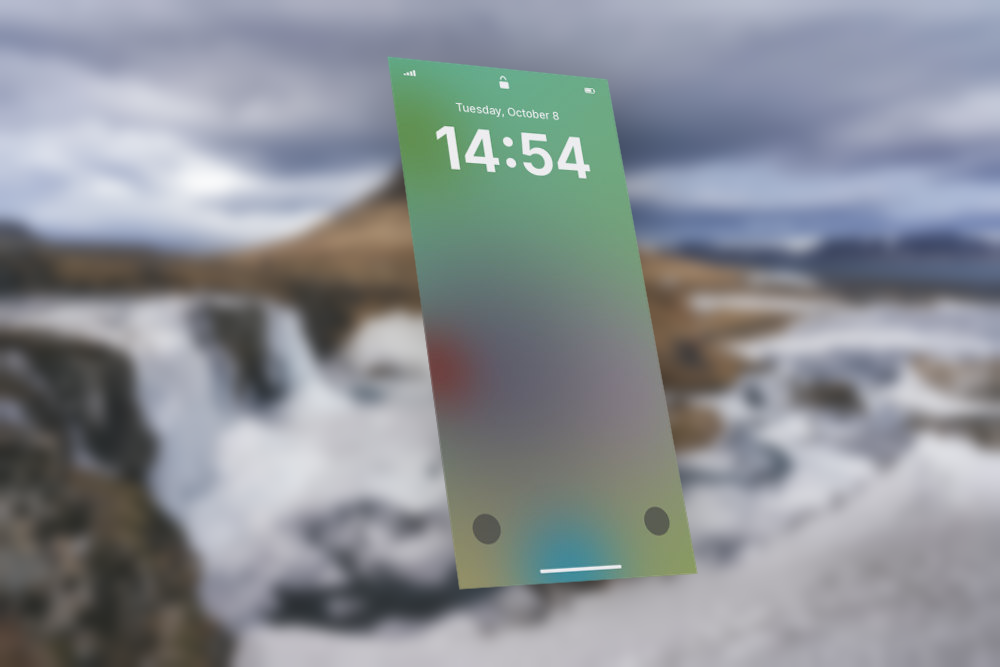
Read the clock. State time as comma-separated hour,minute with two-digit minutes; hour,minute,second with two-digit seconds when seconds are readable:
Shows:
14,54
